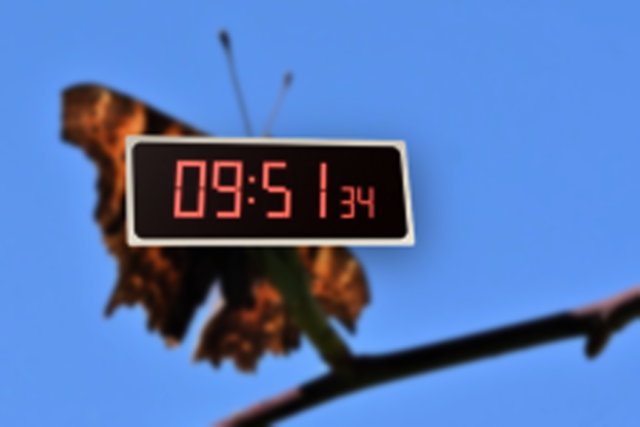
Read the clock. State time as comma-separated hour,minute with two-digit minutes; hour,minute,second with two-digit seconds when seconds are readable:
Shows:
9,51,34
